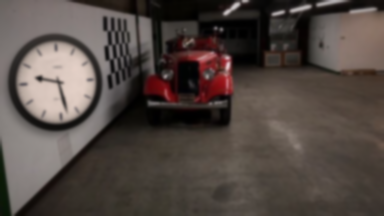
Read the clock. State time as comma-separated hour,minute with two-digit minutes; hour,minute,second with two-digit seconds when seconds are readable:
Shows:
9,28
